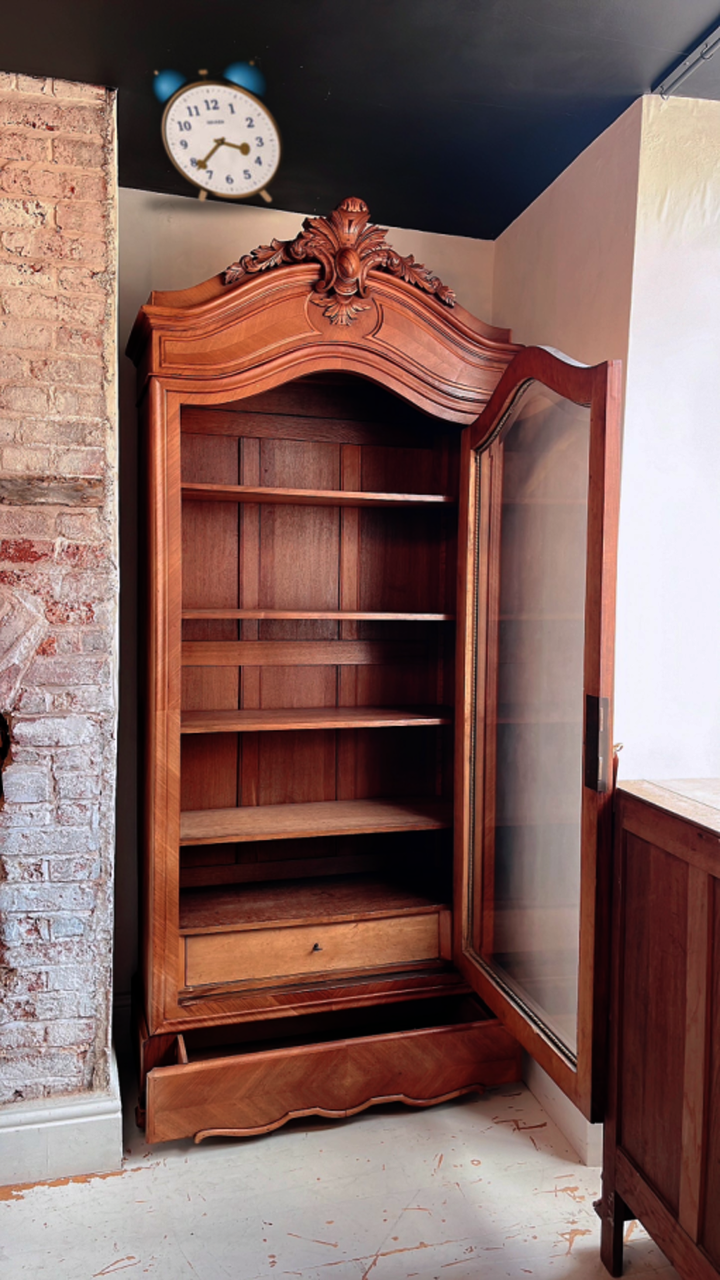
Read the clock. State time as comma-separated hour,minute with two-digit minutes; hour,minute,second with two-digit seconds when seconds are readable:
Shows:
3,38
